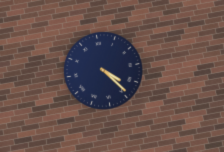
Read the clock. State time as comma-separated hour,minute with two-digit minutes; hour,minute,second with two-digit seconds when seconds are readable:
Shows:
4,24
